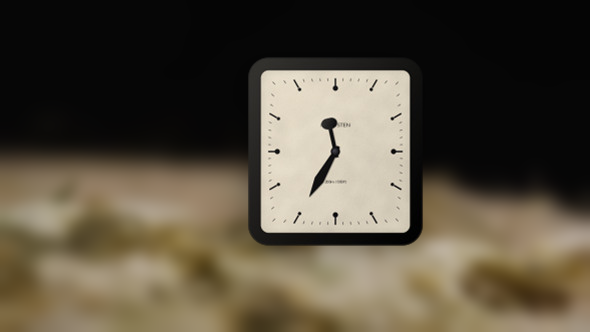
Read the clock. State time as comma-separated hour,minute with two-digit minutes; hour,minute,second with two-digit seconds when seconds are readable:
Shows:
11,35
